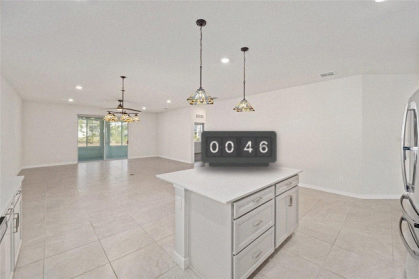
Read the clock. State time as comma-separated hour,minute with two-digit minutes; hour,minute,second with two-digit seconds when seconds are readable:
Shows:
0,46
